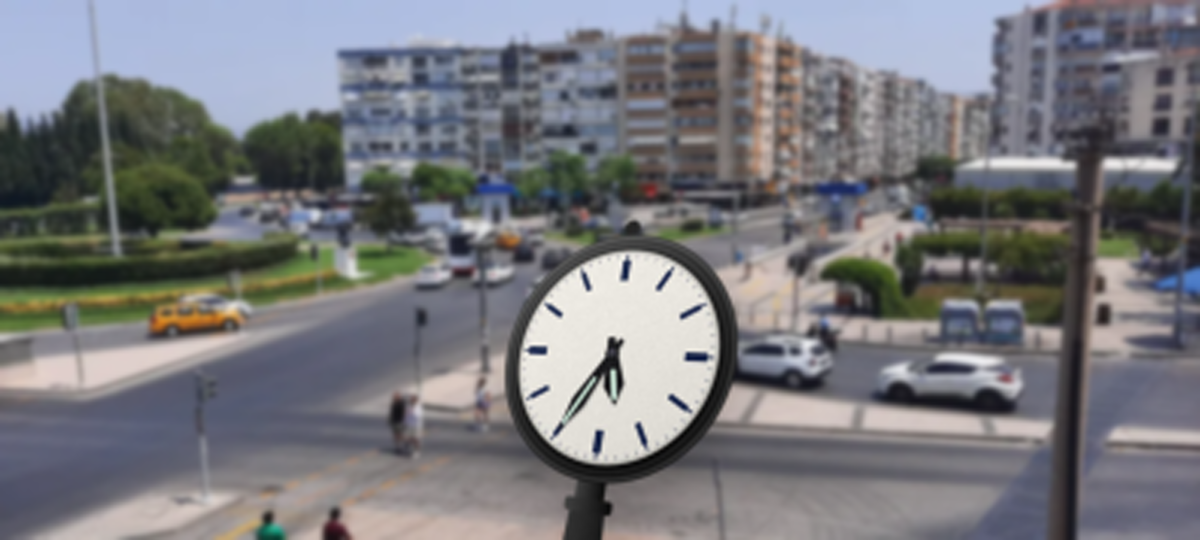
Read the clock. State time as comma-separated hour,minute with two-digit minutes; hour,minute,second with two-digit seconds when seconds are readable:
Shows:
5,35
